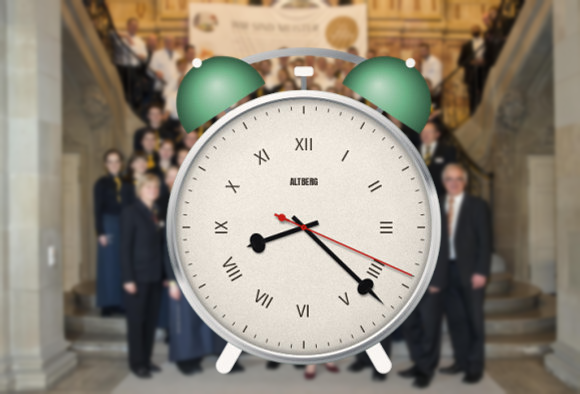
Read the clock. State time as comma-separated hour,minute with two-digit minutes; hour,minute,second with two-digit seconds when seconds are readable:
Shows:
8,22,19
